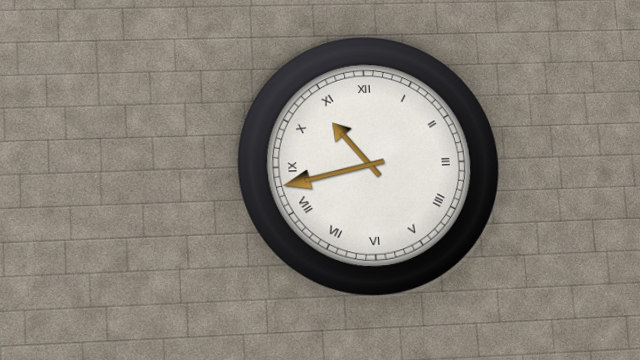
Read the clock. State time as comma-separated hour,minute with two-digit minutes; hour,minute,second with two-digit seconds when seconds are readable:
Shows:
10,43
